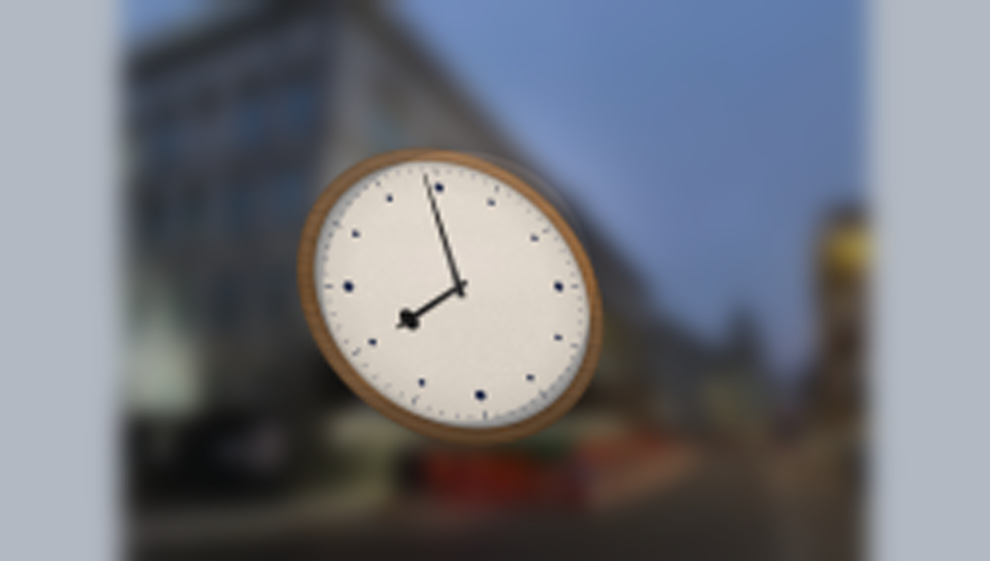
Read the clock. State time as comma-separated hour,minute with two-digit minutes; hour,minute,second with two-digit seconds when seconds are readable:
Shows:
7,59
